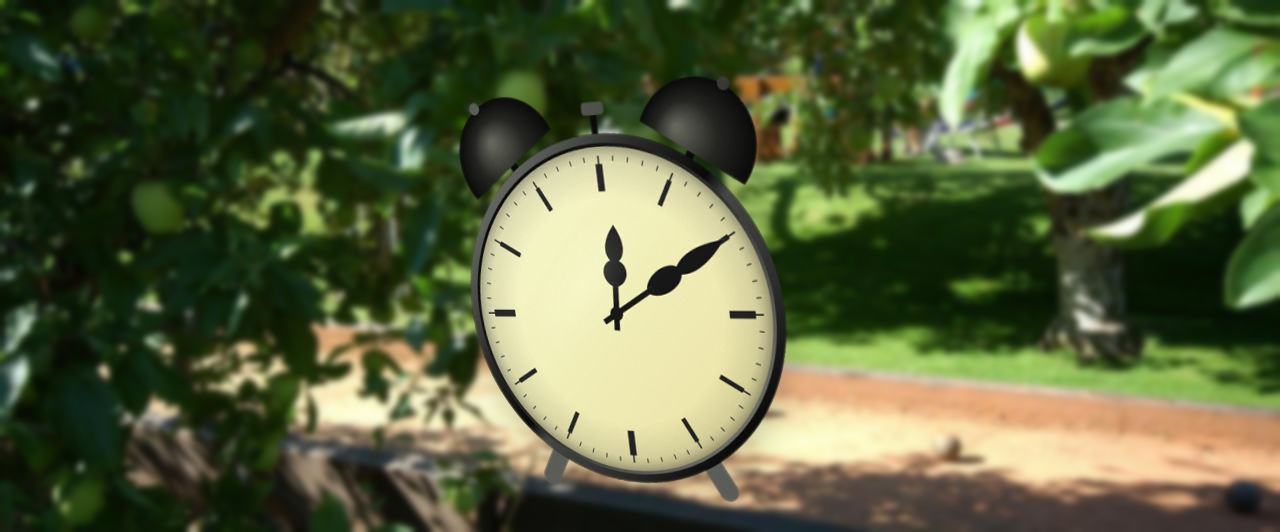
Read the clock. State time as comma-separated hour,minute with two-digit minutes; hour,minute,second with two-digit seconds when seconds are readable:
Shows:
12,10
